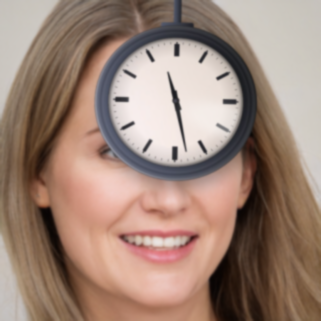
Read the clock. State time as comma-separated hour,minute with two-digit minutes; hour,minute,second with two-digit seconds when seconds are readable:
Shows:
11,28
